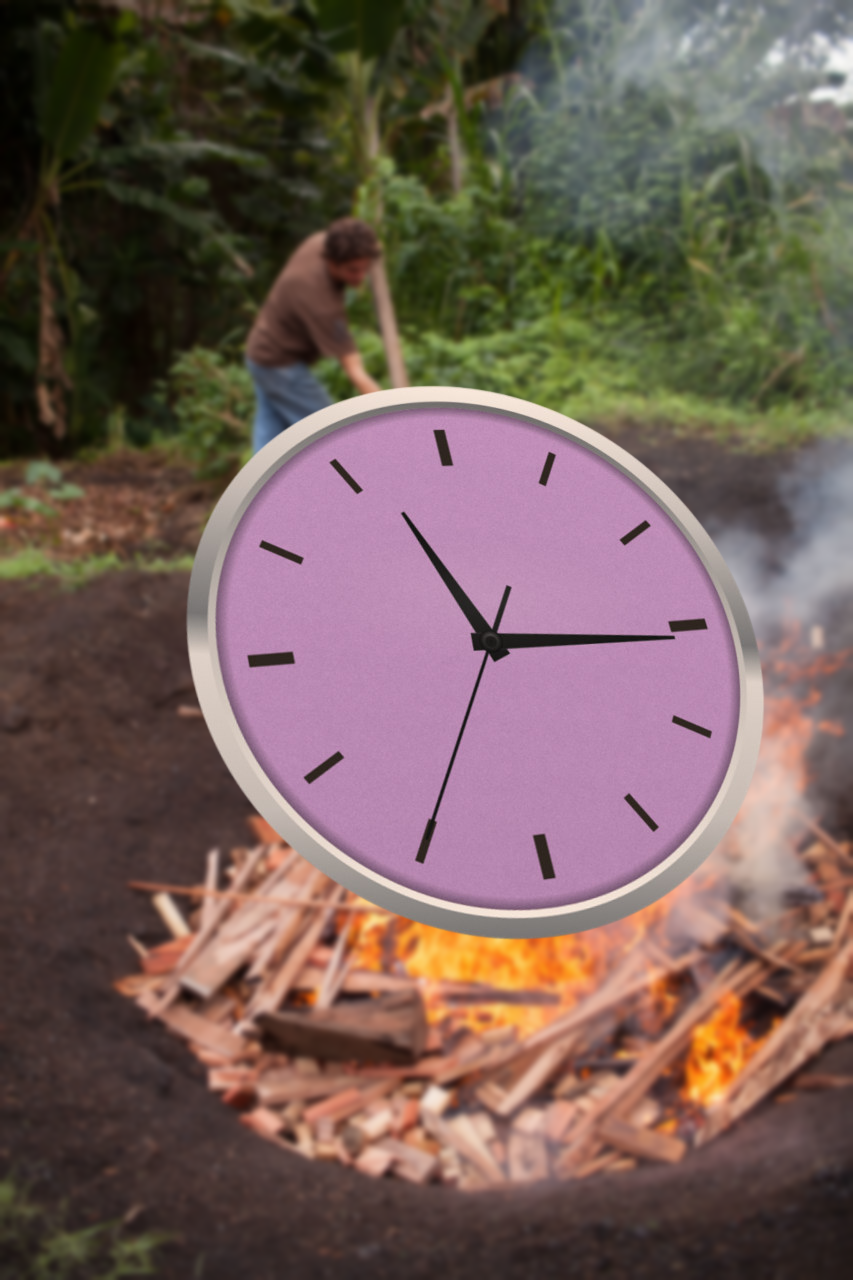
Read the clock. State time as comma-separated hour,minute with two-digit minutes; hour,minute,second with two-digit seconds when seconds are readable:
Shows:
11,15,35
